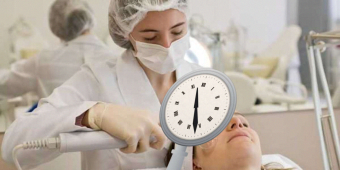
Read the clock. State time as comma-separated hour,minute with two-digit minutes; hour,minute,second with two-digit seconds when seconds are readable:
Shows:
11,27
